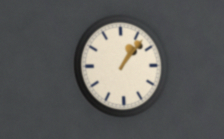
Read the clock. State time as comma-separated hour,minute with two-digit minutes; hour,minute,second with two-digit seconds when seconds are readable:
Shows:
1,07
